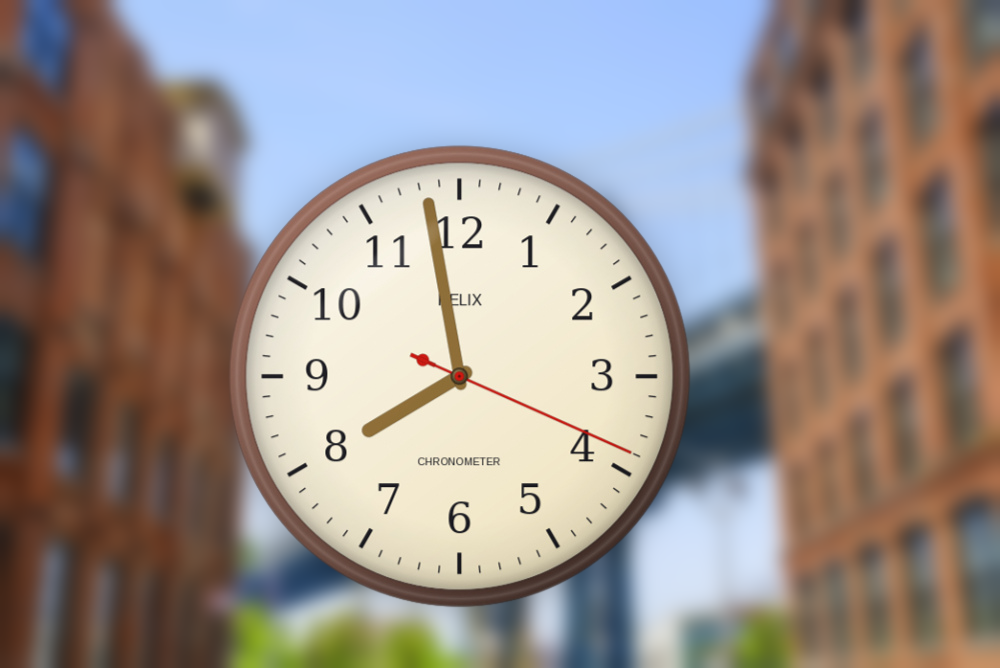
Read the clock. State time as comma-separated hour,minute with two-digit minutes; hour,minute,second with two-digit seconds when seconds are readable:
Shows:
7,58,19
